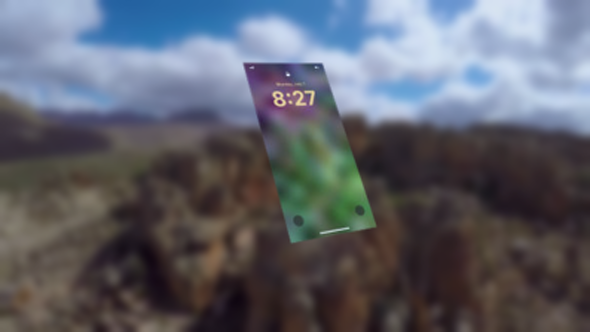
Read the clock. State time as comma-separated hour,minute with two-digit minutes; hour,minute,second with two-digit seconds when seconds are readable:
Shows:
8,27
